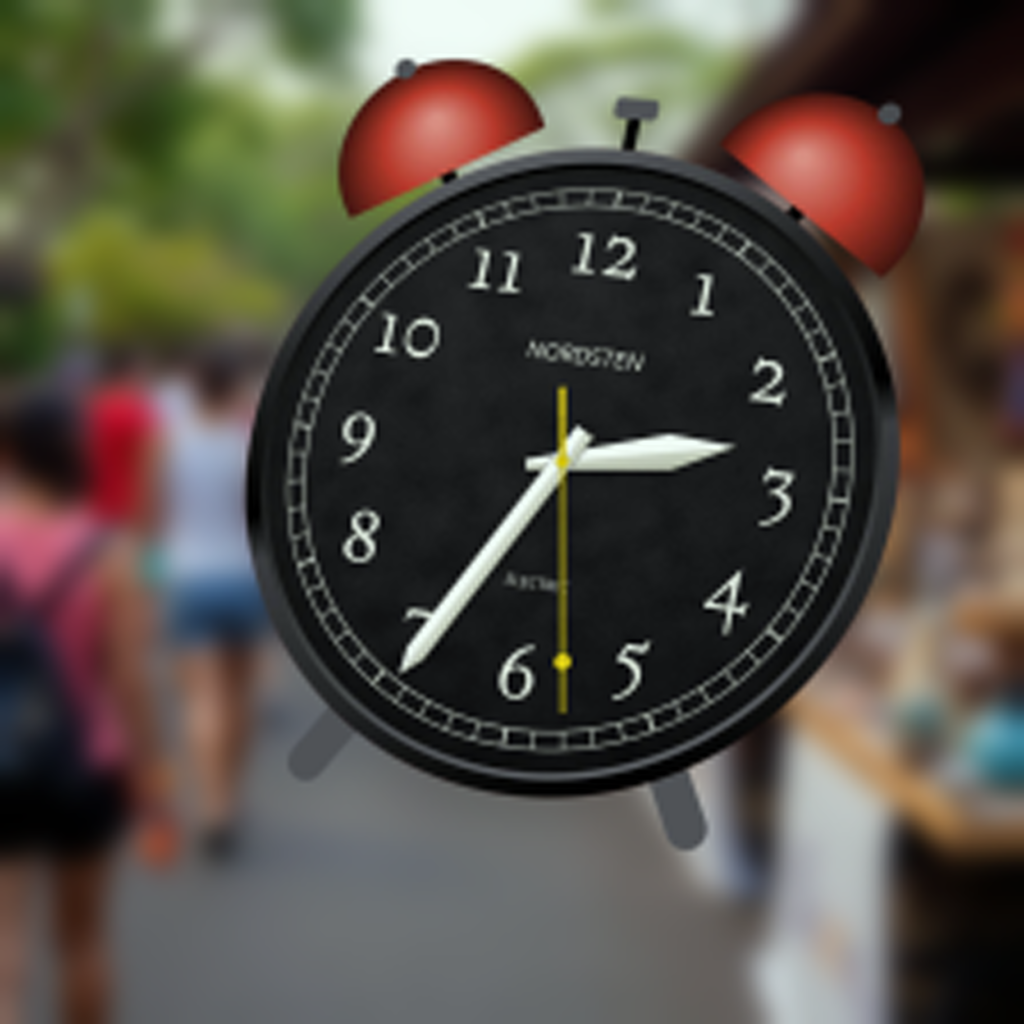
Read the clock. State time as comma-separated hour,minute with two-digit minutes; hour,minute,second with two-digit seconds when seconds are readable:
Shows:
2,34,28
